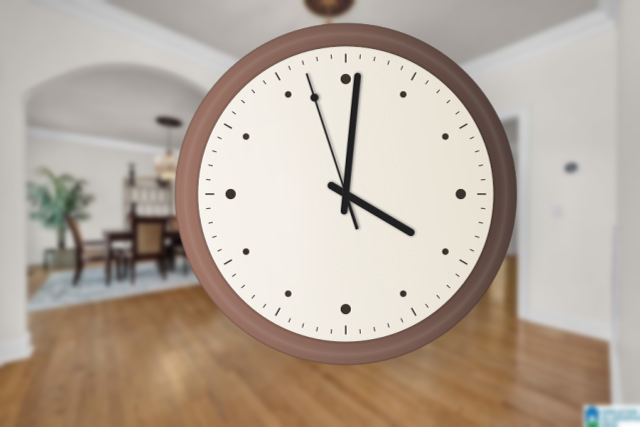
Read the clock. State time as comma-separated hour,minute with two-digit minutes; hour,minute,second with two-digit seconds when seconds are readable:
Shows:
4,00,57
